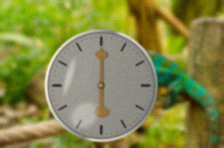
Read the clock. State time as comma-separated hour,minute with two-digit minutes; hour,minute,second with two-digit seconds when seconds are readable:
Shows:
6,00
